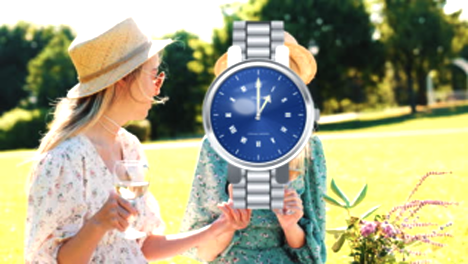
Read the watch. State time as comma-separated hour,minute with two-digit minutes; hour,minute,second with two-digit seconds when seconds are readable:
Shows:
1,00
